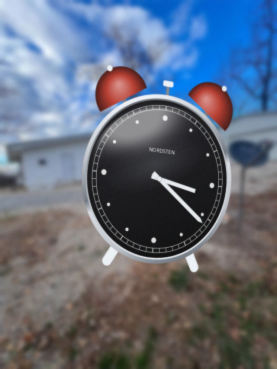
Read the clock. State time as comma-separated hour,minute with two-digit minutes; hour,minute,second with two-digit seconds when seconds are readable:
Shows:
3,21
